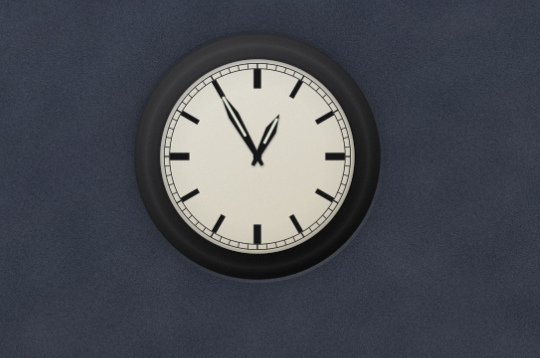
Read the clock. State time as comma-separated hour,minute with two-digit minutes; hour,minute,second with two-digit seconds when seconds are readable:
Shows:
12,55
